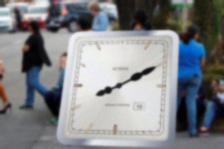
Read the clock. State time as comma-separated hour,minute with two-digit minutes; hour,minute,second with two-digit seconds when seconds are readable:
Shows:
8,10
